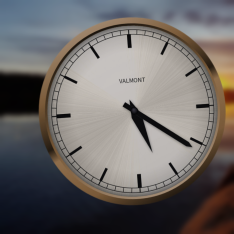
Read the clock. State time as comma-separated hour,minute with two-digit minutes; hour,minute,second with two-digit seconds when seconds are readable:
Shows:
5,21
